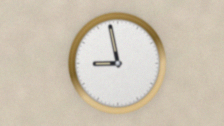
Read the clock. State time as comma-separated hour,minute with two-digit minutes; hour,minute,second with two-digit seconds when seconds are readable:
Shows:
8,58
